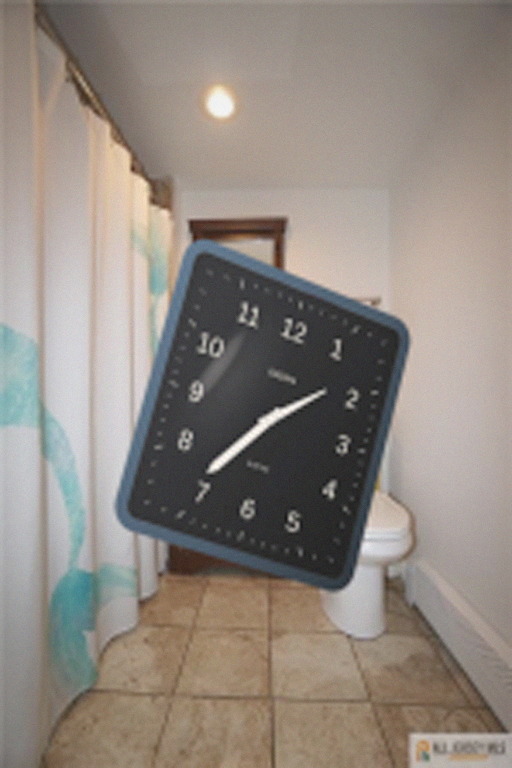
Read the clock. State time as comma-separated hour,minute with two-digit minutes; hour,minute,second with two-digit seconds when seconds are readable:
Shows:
1,36
